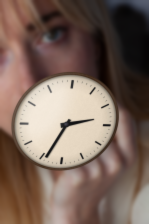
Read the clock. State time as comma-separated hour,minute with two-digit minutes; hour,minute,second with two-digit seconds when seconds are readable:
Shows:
2,34
